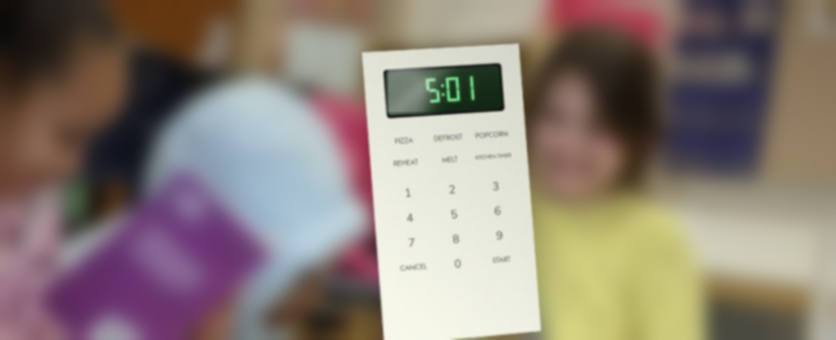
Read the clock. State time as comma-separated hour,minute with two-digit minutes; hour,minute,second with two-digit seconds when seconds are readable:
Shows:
5,01
